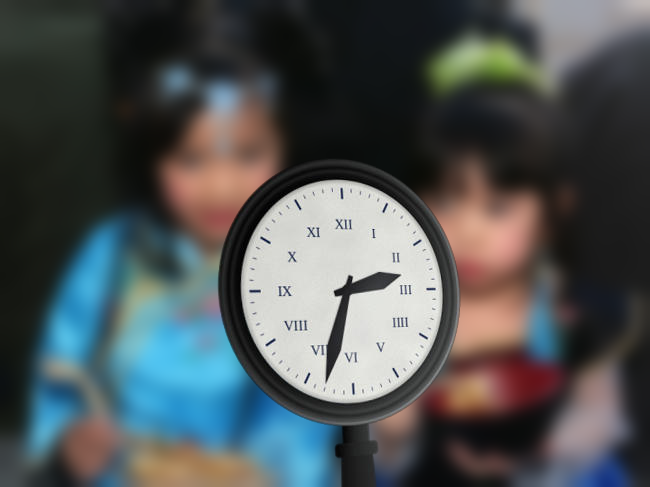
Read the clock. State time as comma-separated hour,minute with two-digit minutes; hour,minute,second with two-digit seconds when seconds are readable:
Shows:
2,33
